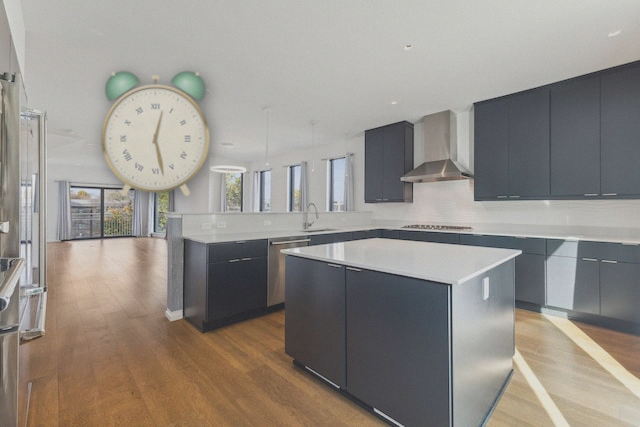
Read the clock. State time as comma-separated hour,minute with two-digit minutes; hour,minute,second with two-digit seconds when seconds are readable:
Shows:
12,28
